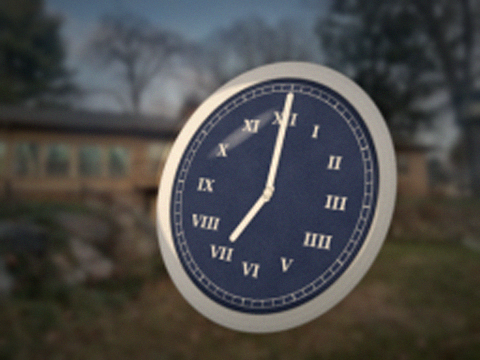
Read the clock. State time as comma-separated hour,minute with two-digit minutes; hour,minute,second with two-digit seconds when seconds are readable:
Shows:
7,00
